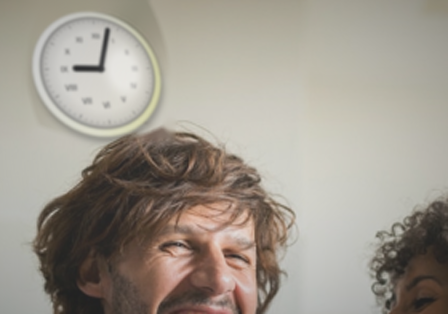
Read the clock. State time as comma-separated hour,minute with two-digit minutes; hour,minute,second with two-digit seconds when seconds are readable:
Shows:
9,03
